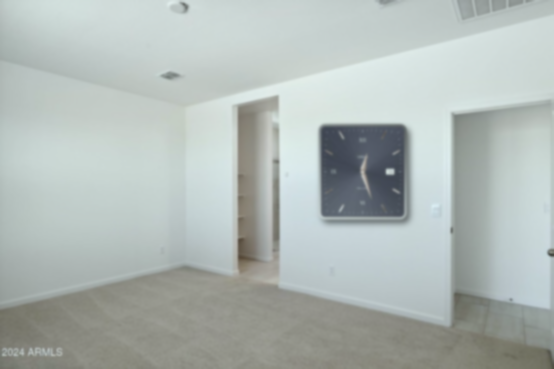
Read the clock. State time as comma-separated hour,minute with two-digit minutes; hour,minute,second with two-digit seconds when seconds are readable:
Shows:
12,27
